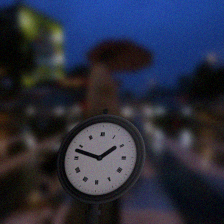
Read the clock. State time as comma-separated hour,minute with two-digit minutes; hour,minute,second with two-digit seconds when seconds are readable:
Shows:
1,48
